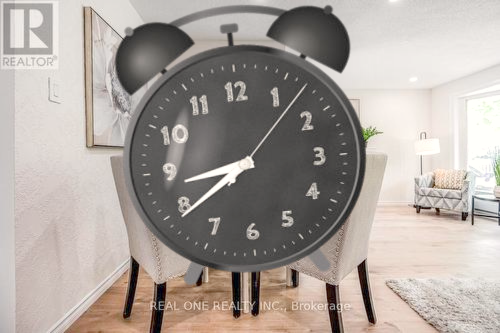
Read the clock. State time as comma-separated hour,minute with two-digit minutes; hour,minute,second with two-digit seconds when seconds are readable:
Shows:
8,39,07
